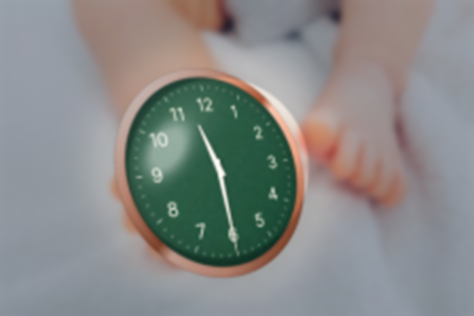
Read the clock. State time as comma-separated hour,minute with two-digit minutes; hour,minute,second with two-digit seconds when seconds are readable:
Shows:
11,30
